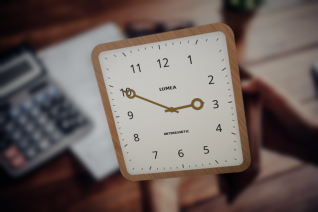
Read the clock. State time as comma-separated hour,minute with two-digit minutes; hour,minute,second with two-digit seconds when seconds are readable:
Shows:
2,50
